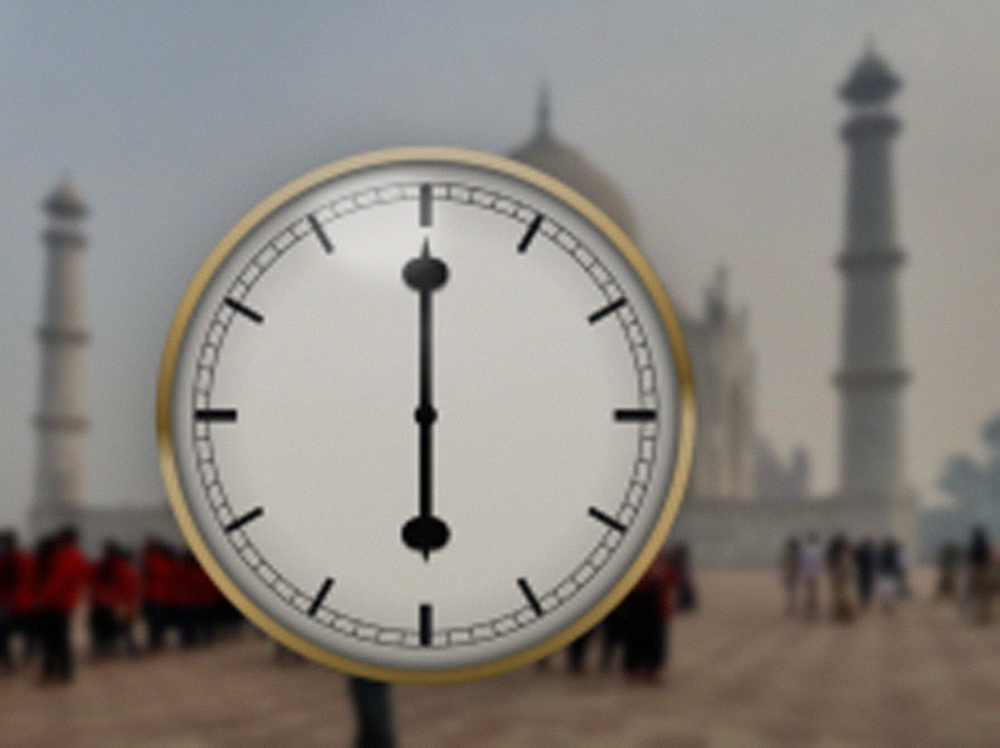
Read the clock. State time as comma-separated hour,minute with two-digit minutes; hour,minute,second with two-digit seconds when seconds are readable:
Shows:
6,00
